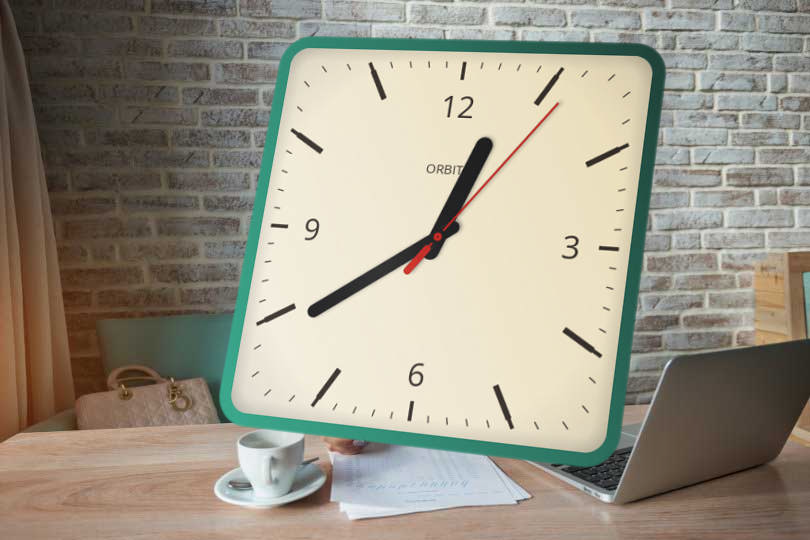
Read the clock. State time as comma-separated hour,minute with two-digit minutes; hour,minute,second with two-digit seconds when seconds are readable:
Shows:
12,39,06
